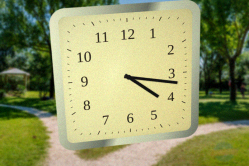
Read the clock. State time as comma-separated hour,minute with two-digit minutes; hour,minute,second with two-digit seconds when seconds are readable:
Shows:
4,17
